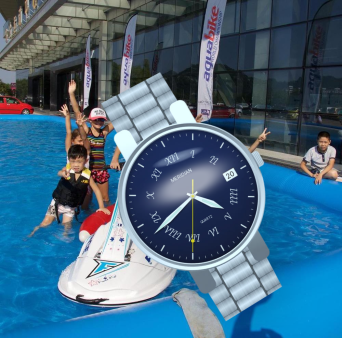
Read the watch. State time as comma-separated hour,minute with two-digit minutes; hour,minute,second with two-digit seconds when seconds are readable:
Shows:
4,42,35
